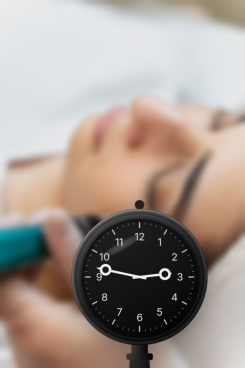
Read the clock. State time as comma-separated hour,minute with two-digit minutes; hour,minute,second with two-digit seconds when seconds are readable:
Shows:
2,47
